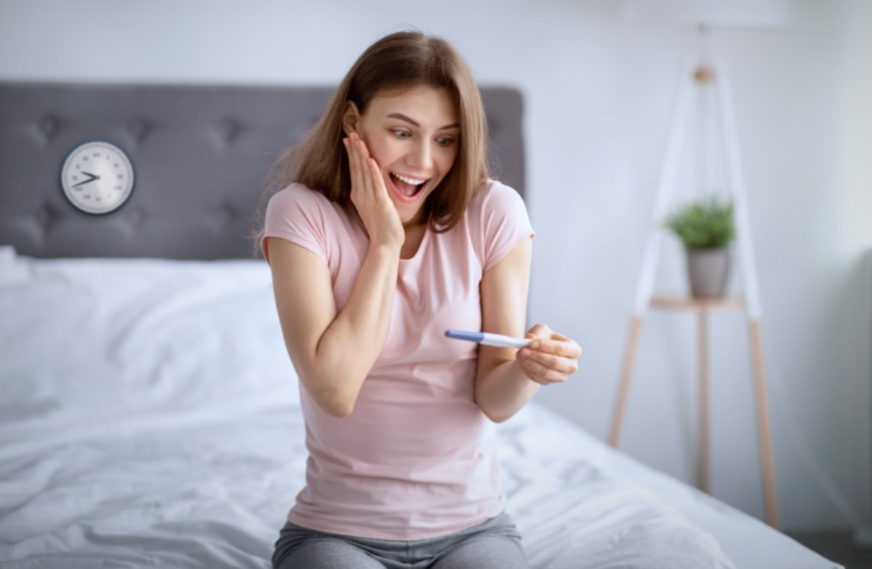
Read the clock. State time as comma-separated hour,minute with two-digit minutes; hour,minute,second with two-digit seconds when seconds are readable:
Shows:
9,42
